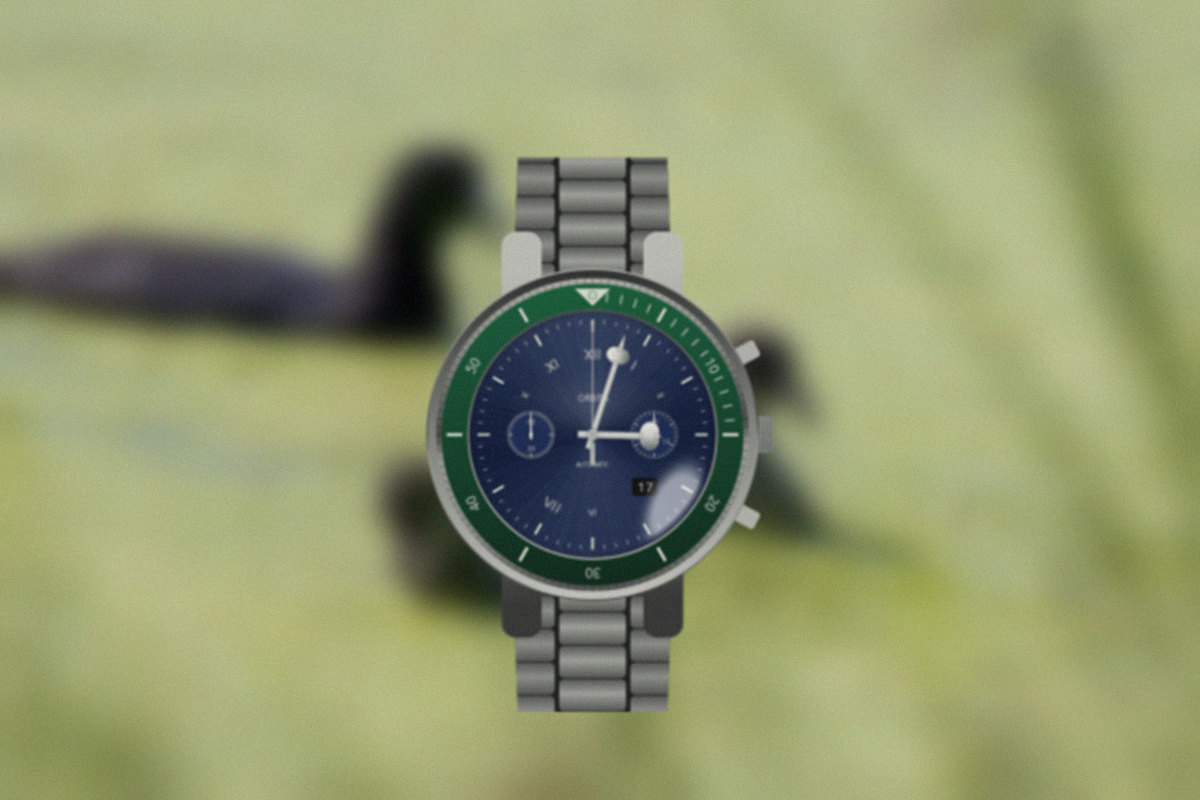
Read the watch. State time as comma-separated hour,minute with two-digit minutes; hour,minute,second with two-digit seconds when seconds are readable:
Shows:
3,03
